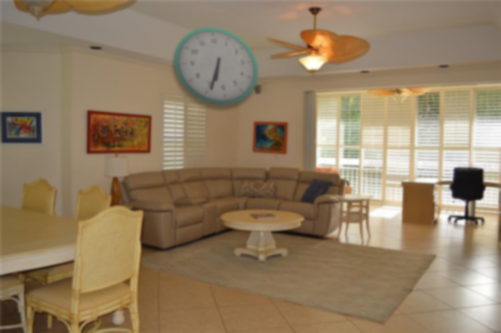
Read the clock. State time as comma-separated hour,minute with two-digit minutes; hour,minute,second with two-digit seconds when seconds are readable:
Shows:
6,34
